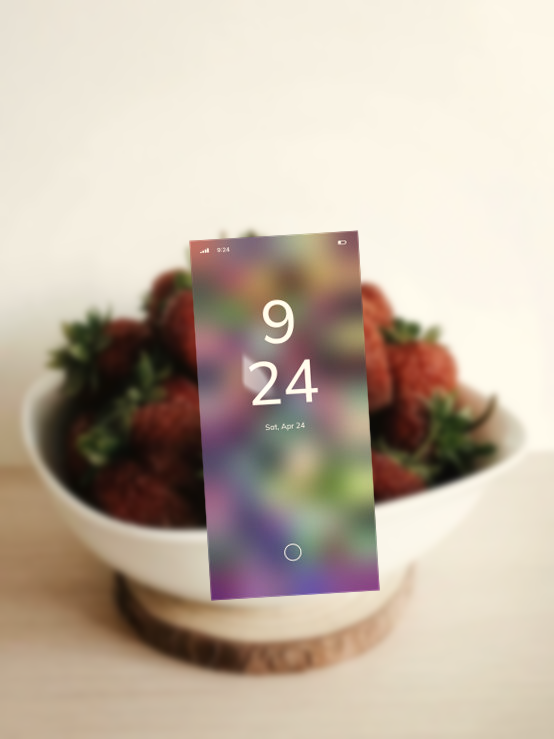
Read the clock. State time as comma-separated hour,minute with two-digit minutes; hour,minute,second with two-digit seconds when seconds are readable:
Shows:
9,24
